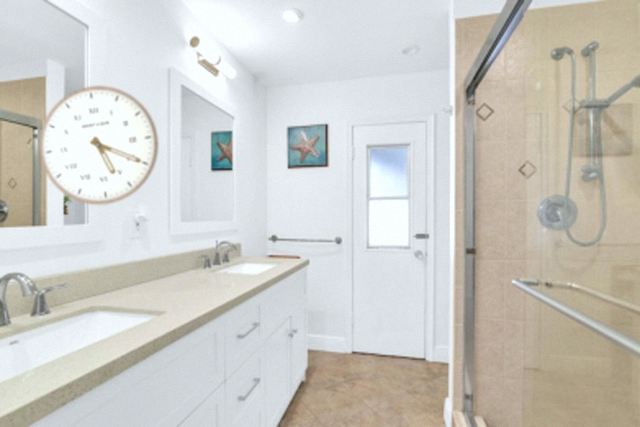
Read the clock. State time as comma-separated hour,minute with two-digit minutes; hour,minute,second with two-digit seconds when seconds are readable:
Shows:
5,20
